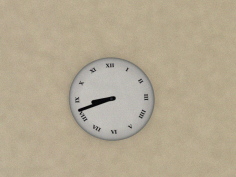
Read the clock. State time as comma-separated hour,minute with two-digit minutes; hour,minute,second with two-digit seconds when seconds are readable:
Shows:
8,42
